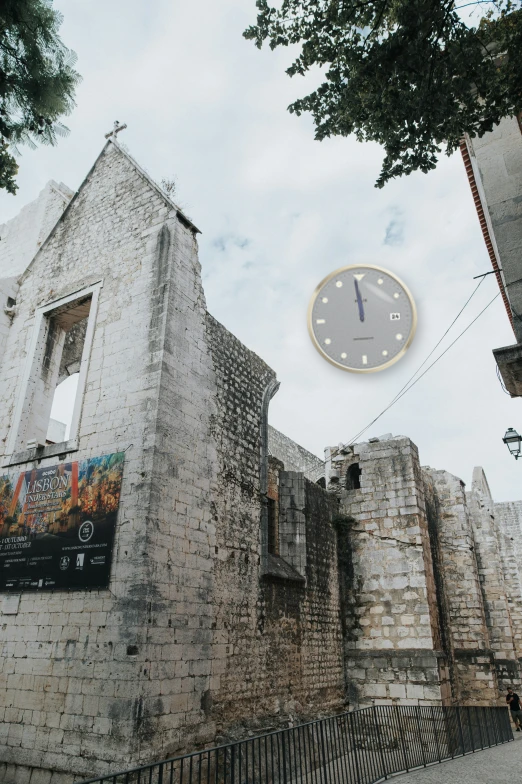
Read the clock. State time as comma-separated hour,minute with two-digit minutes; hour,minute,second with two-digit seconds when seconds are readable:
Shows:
11,59
